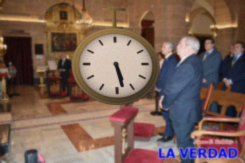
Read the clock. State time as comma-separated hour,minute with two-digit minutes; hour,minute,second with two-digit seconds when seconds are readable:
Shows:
5,28
